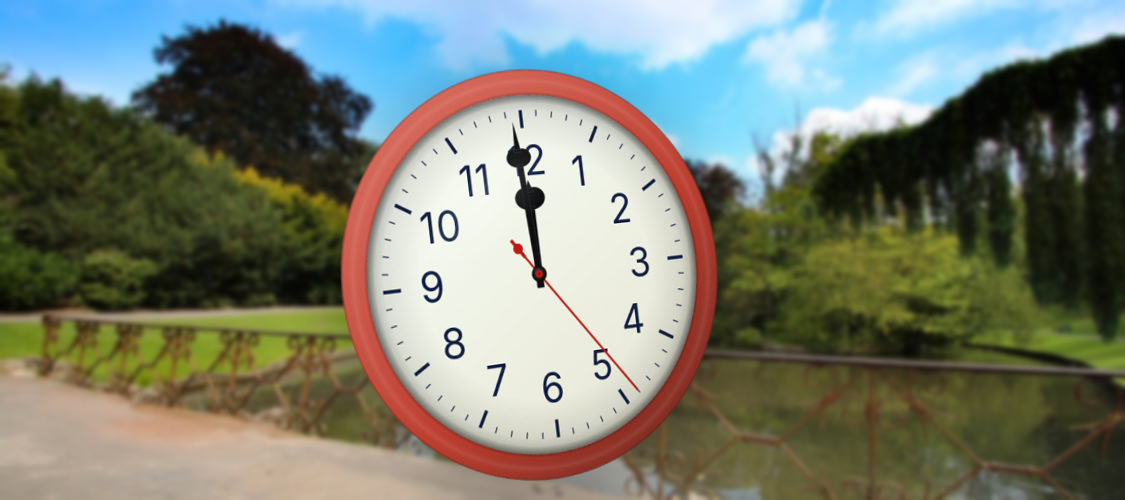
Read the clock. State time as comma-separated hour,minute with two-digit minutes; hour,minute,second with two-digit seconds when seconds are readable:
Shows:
11,59,24
